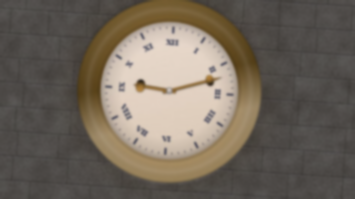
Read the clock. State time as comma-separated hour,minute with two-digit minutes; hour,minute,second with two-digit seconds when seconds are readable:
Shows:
9,12
